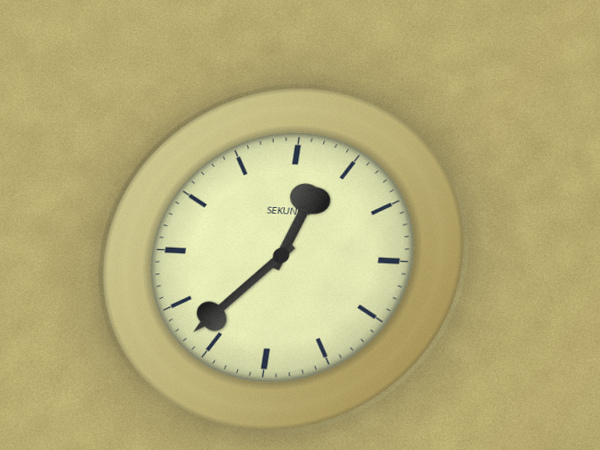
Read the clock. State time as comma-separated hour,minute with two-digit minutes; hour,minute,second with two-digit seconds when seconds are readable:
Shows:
12,37
